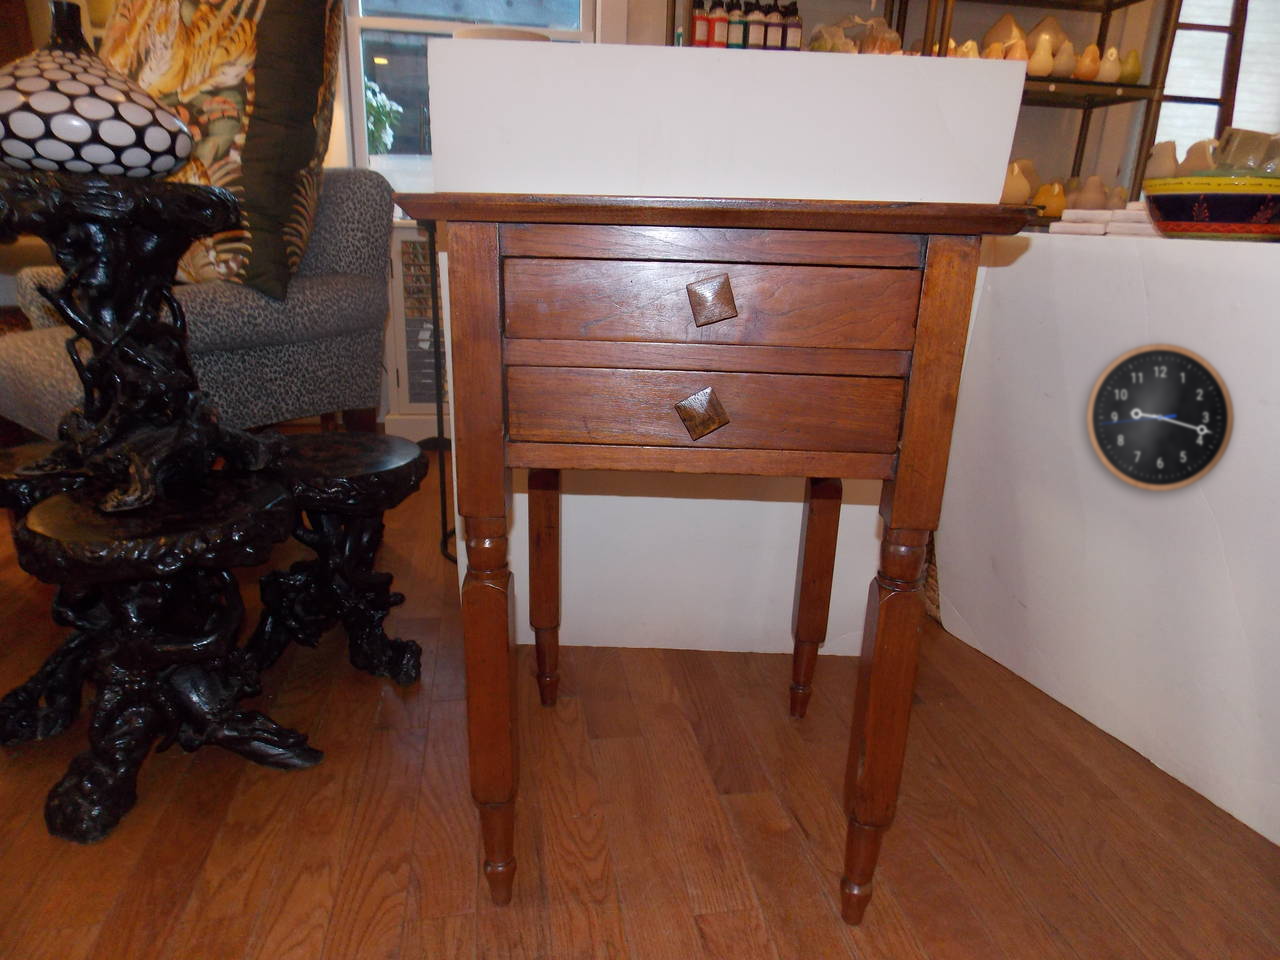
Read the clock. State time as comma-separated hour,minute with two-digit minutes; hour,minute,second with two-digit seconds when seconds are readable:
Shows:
9,17,44
